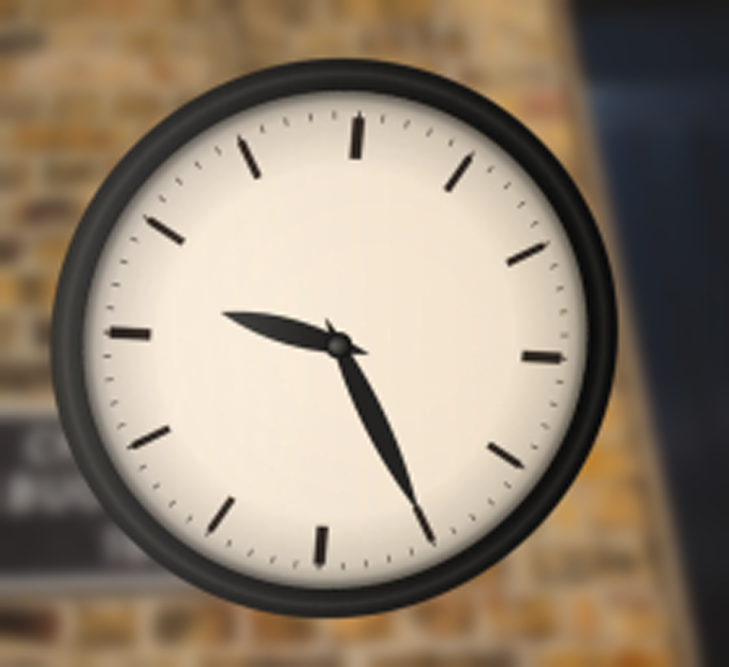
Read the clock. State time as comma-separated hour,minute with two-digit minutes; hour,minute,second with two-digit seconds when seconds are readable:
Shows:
9,25
